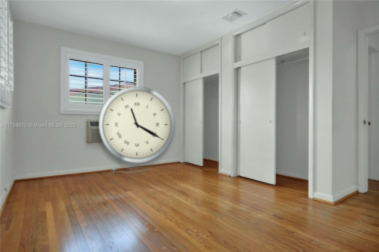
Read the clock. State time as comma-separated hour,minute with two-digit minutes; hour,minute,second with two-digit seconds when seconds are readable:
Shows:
11,20
